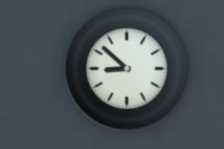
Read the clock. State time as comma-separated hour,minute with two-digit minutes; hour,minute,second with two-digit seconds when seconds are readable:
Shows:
8,52
